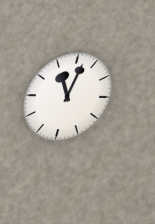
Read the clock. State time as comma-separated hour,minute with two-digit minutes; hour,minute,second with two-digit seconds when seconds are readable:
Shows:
11,02
